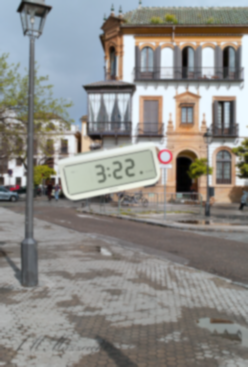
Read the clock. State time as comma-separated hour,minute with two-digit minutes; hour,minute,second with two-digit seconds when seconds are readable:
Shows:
3,22
